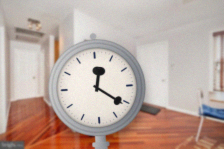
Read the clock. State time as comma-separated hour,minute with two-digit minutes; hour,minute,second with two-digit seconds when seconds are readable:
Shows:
12,21
